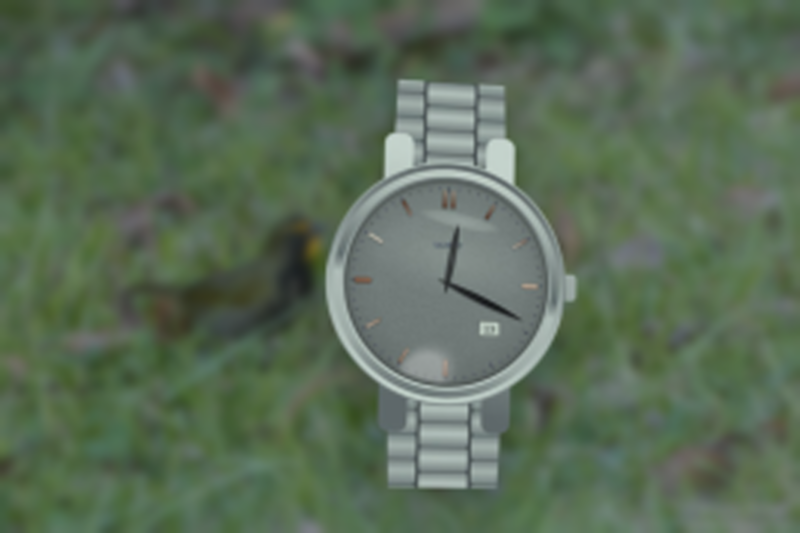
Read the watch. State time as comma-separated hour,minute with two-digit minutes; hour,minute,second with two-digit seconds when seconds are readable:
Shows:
12,19
